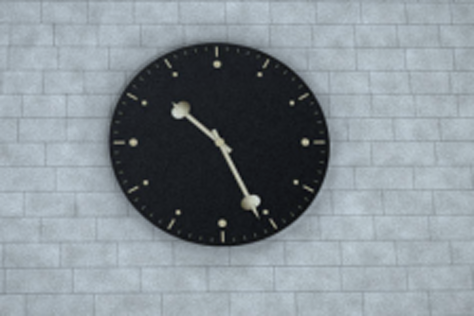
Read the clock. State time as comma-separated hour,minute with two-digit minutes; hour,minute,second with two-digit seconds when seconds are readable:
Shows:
10,26
